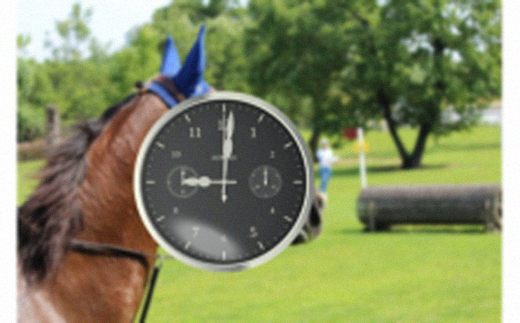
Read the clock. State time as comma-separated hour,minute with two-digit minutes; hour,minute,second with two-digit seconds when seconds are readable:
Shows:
9,01
